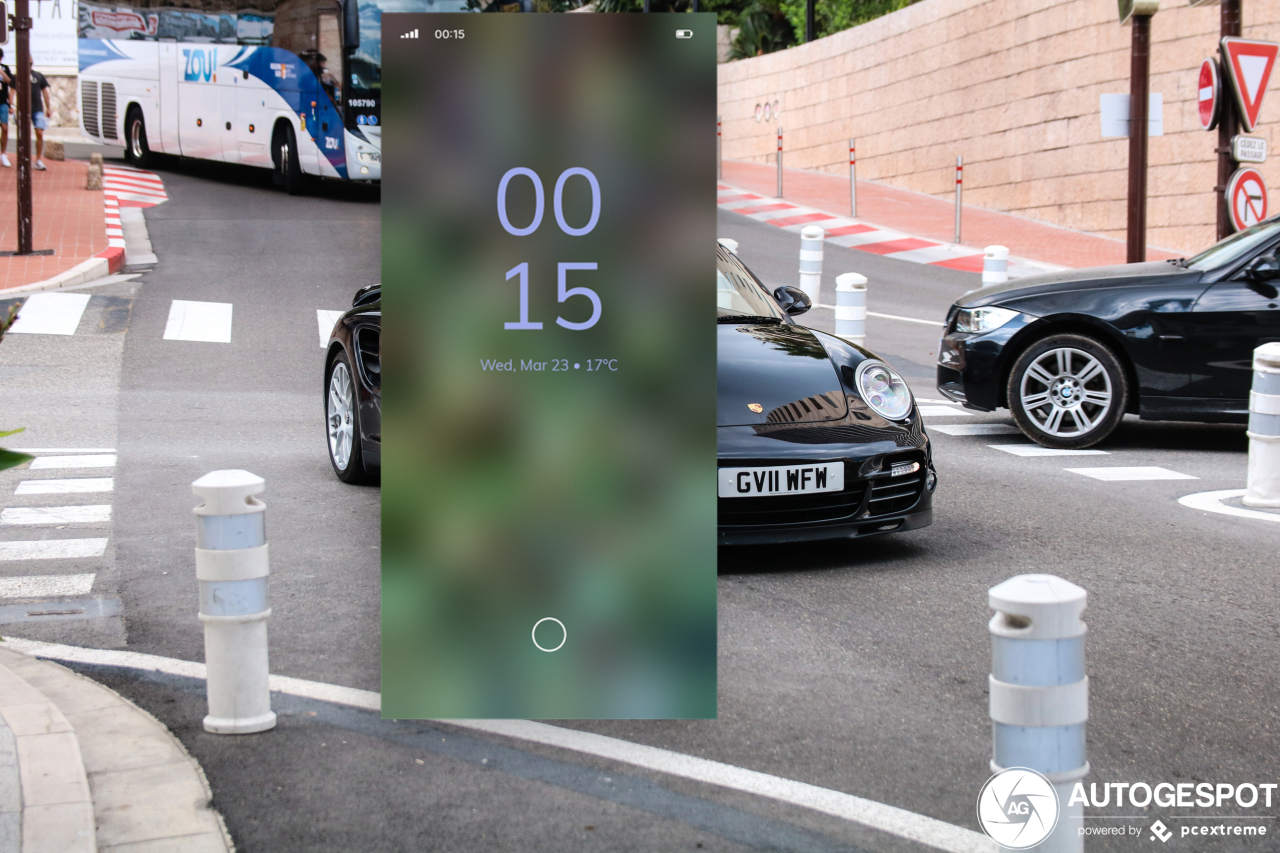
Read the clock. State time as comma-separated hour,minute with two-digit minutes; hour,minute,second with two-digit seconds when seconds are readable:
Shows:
0,15
